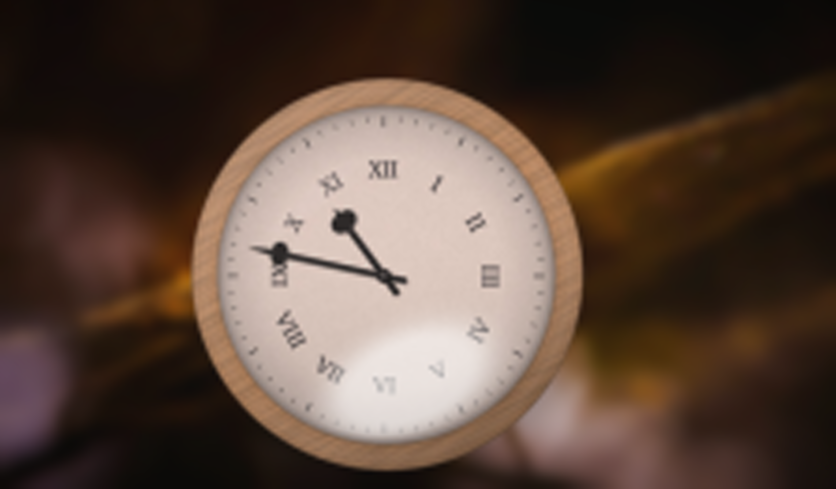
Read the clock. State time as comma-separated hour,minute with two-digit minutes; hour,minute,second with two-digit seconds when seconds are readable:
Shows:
10,47
